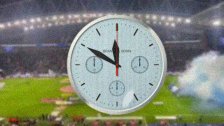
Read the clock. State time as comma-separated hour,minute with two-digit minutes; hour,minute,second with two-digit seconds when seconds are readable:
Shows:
11,50
